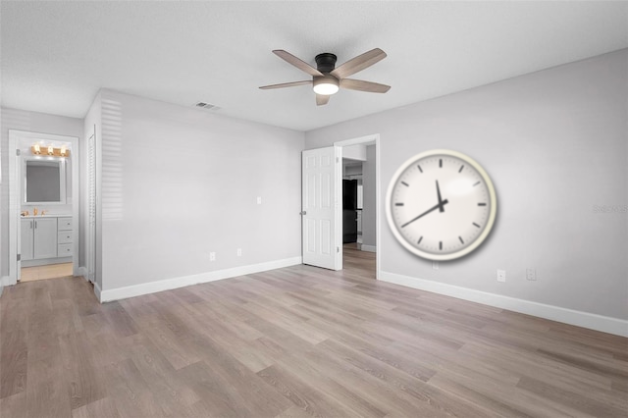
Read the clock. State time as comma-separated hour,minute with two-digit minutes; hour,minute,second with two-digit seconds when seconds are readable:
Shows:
11,40
